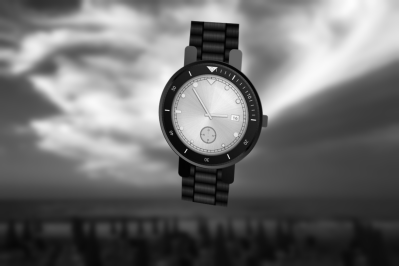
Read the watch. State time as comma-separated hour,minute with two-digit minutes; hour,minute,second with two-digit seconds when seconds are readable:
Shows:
2,54
